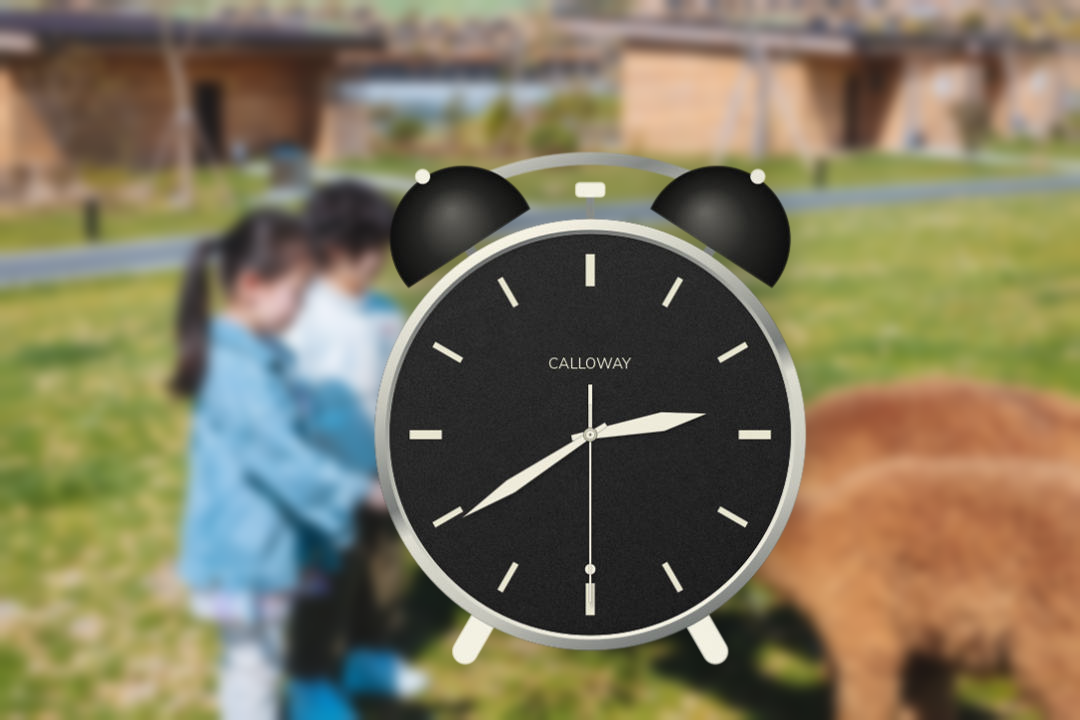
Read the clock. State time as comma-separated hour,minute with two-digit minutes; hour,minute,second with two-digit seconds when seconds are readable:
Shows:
2,39,30
